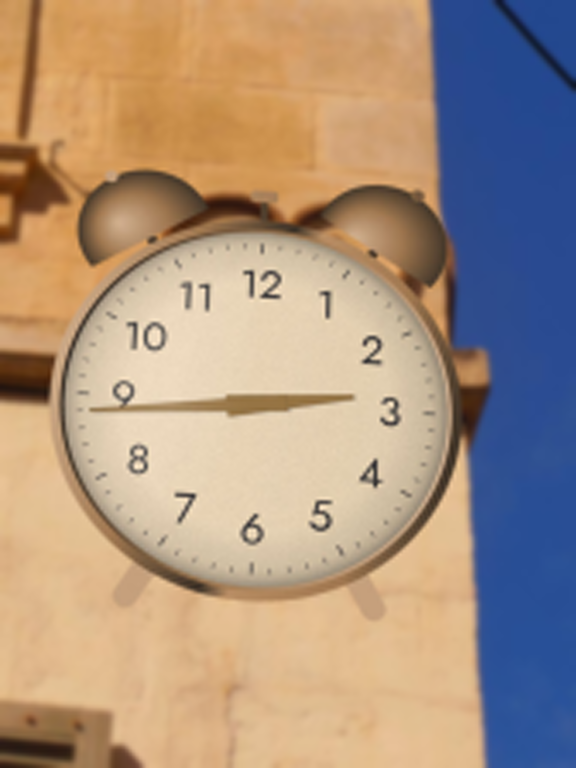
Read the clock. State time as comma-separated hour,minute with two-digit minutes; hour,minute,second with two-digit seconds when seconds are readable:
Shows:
2,44
